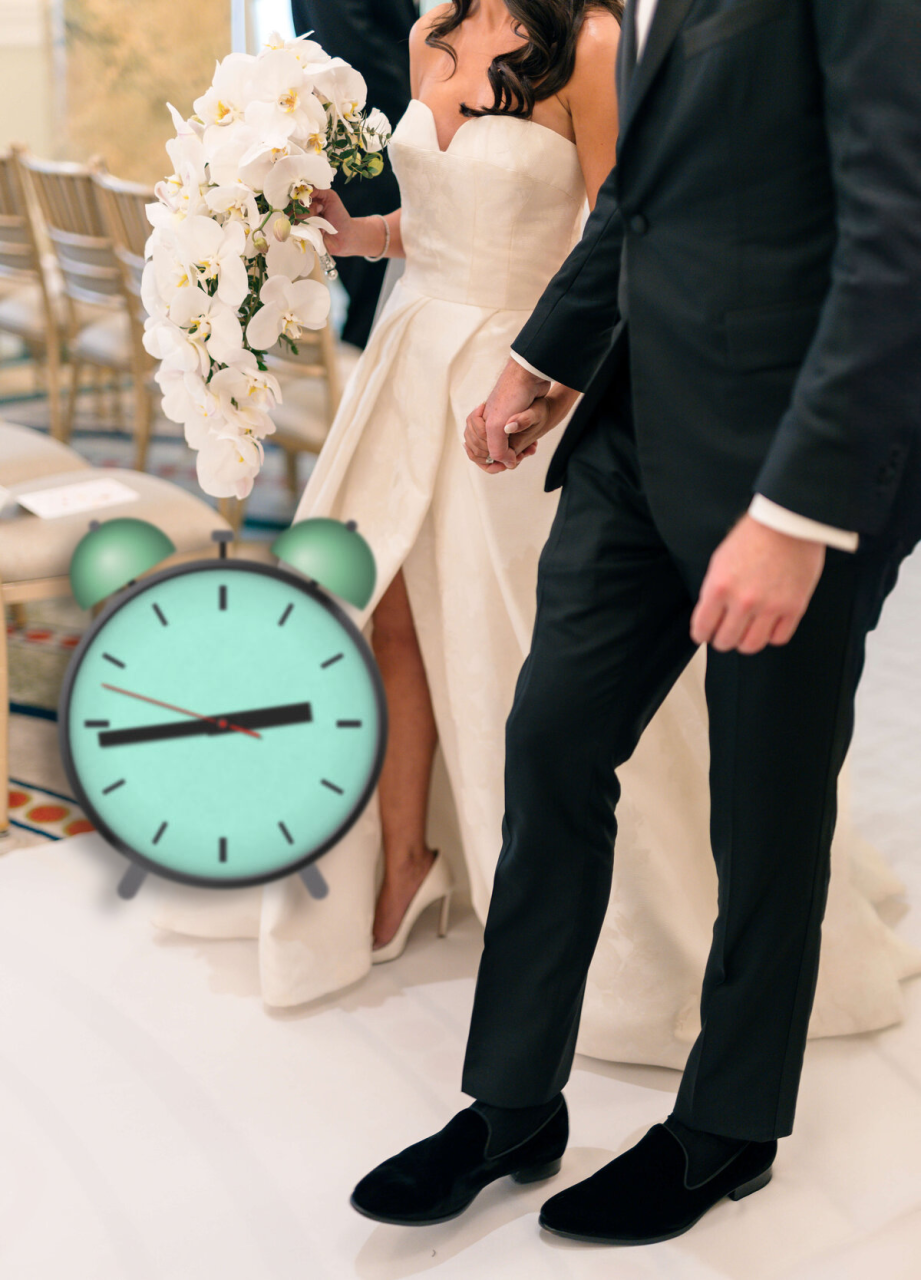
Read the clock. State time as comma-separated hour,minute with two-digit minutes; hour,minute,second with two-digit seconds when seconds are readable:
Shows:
2,43,48
